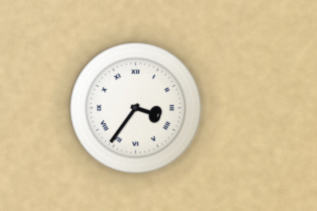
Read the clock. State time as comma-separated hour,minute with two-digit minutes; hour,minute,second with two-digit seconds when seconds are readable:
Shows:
3,36
